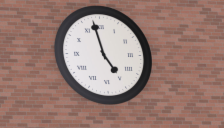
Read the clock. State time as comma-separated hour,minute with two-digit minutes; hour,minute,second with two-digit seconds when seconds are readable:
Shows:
4,58
